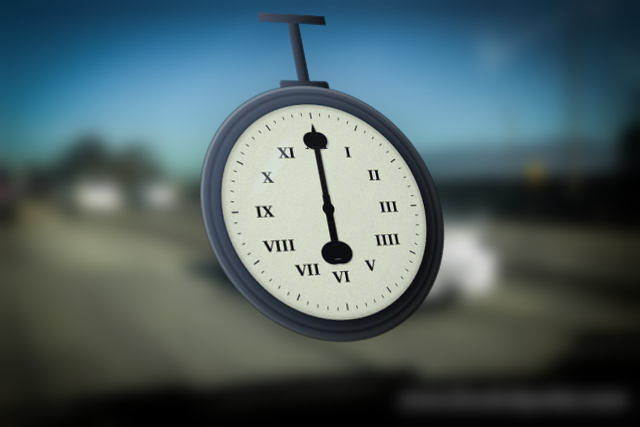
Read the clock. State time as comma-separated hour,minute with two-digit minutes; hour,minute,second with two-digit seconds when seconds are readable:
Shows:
6,00
